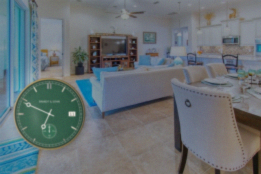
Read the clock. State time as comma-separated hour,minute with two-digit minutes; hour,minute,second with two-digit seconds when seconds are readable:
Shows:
6,49
